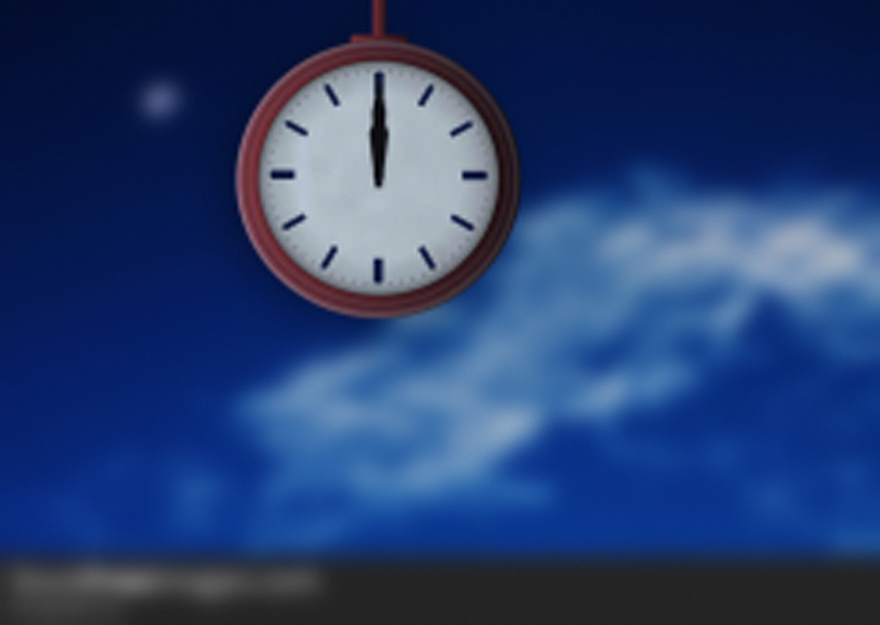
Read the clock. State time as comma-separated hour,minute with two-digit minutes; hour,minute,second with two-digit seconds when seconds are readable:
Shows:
12,00
